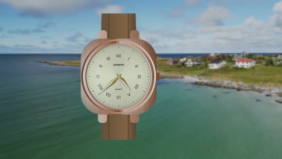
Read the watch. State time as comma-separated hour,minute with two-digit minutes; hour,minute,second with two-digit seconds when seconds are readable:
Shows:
4,38
